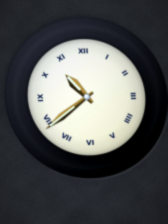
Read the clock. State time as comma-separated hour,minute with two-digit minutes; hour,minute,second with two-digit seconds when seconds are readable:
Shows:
10,39
